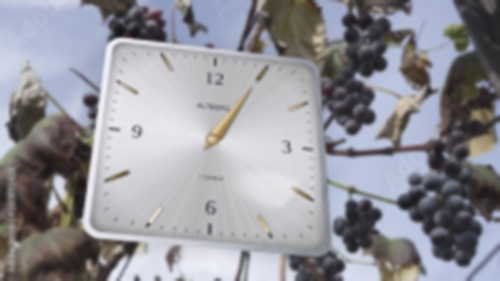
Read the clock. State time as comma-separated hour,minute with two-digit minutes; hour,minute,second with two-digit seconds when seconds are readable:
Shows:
1,05
